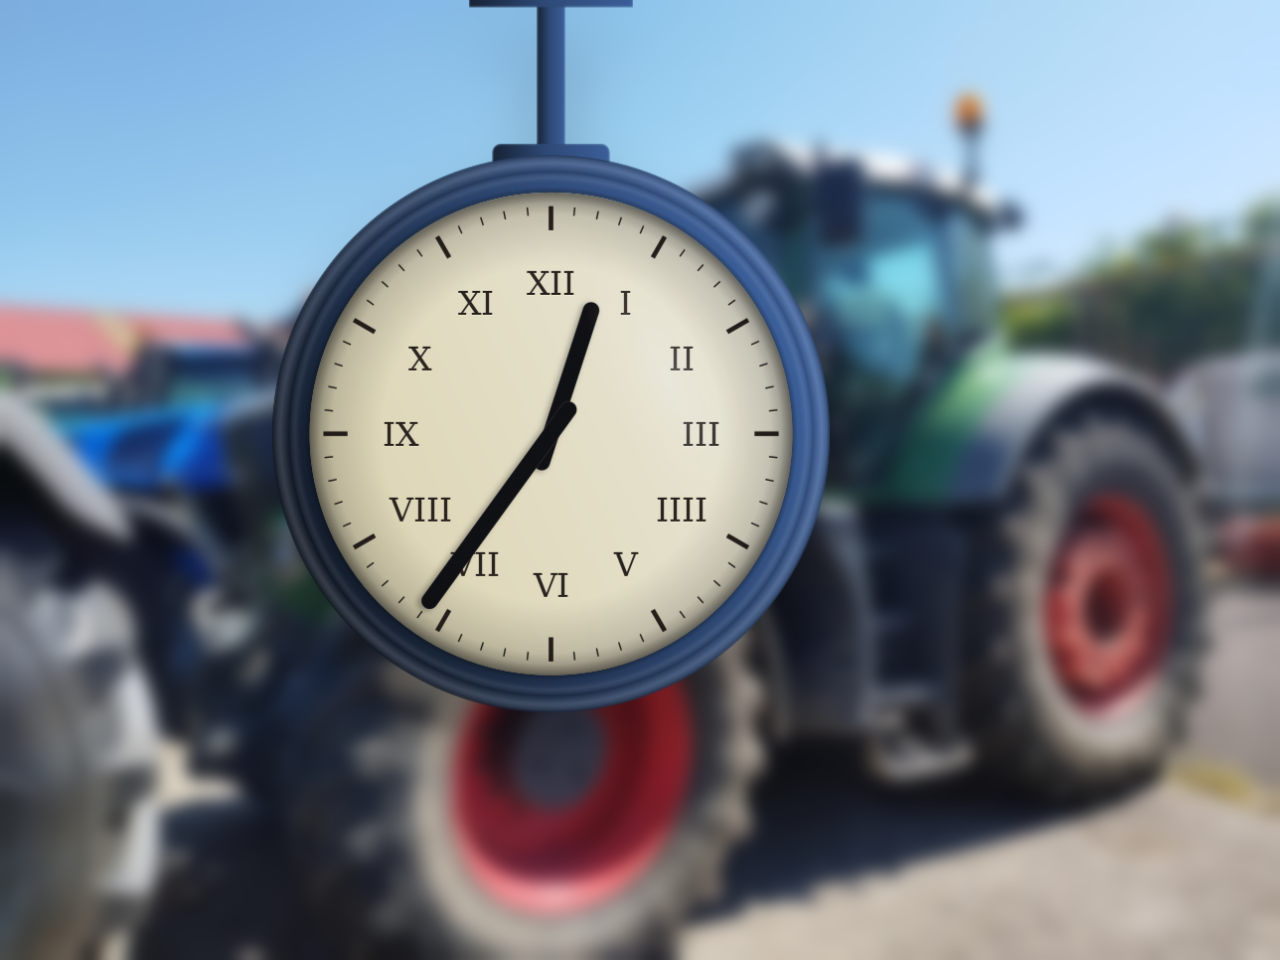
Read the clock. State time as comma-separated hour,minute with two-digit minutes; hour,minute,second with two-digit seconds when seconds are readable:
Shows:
12,36
